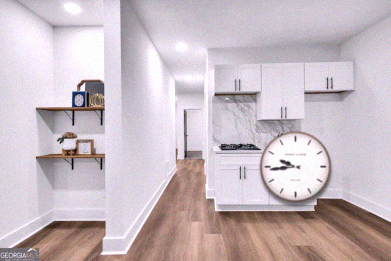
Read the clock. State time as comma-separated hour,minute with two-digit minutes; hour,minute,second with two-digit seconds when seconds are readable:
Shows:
9,44
